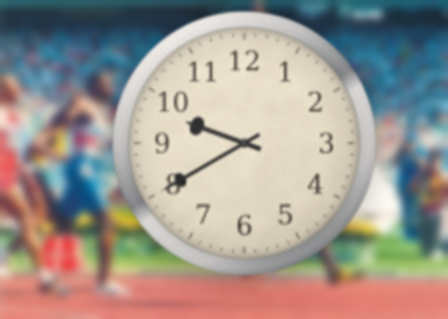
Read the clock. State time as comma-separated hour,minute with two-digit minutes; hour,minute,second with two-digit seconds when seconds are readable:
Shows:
9,40
